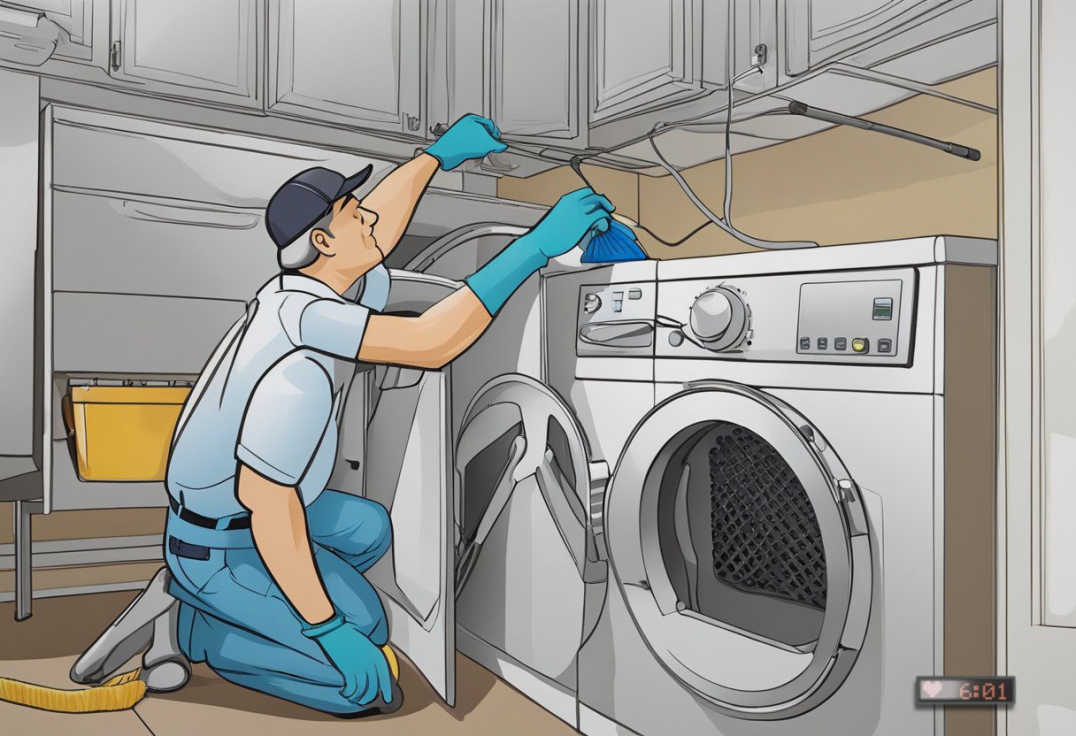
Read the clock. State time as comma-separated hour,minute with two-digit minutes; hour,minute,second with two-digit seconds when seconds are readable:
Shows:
6,01
